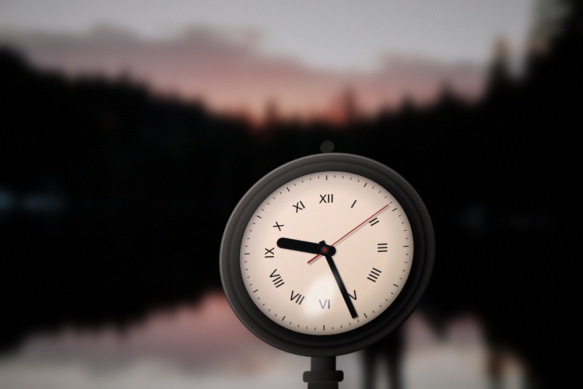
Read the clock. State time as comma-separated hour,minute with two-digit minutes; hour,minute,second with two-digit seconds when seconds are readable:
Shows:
9,26,09
